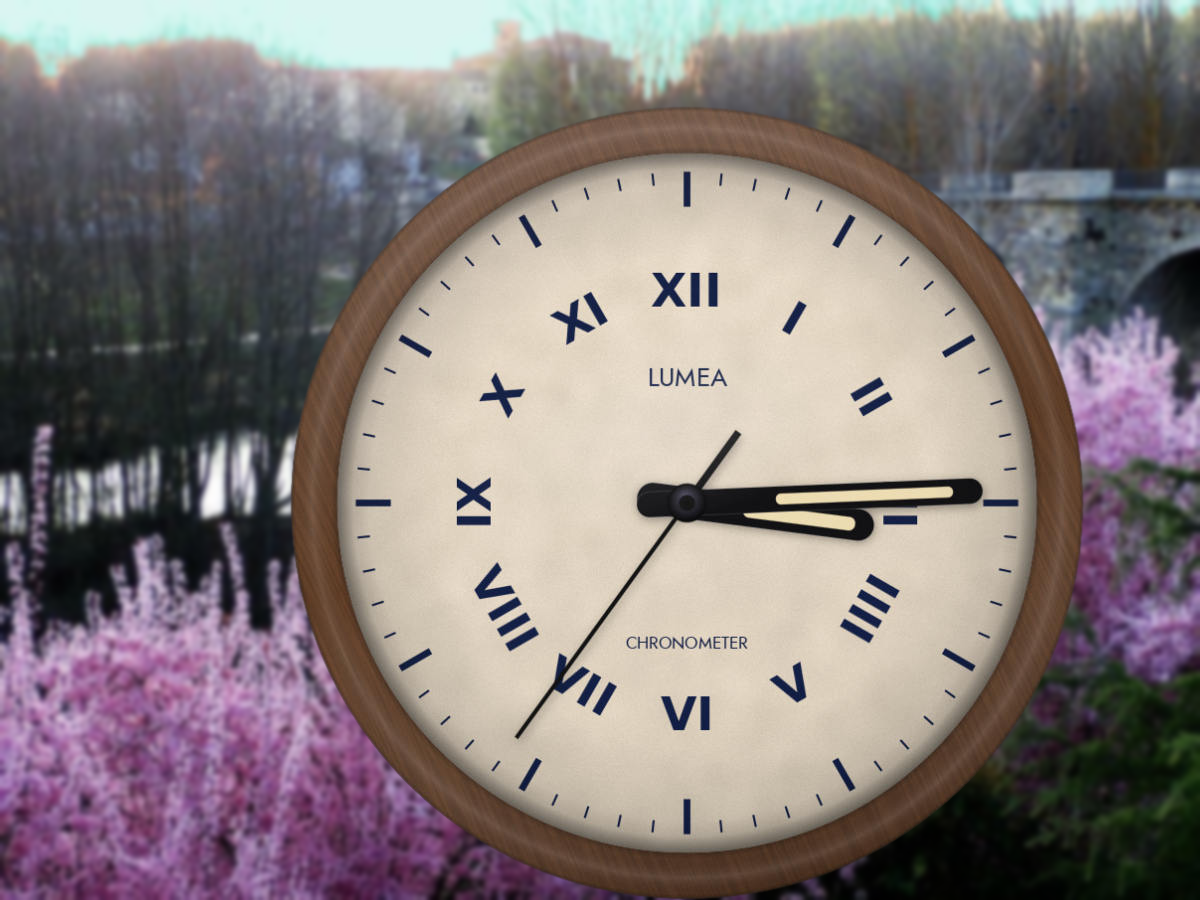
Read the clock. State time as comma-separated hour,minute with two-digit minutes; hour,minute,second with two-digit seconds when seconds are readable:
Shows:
3,14,36
